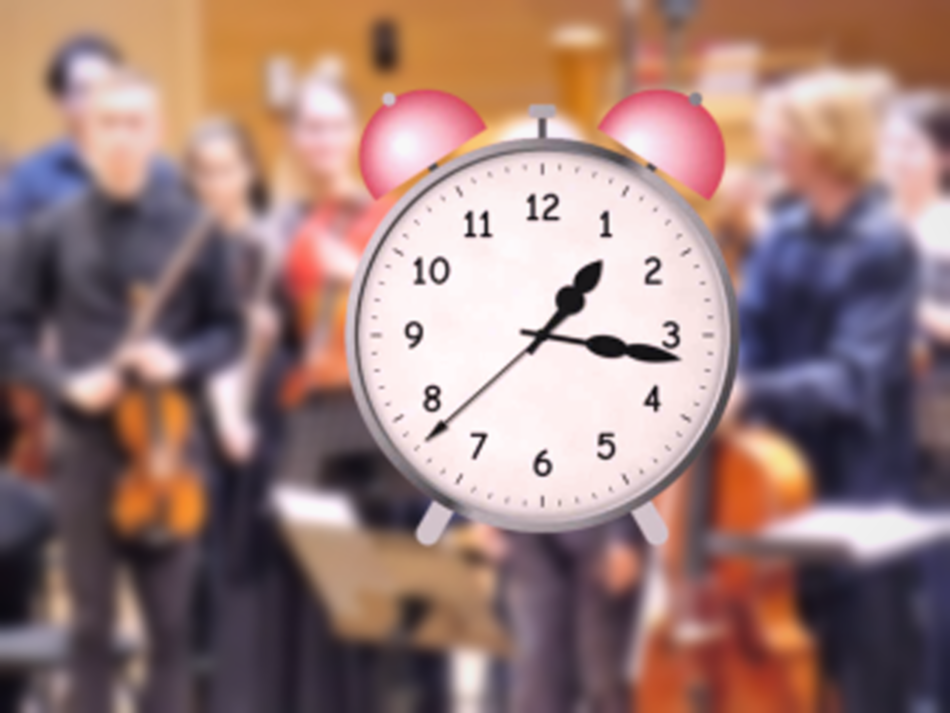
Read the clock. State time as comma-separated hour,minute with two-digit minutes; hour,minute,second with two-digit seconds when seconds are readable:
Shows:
1,16,38
